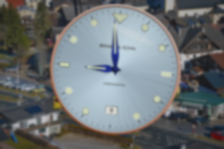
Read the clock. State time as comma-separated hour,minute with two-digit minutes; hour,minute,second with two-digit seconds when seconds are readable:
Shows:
8,59
